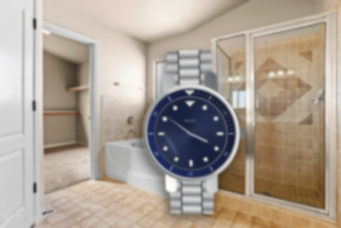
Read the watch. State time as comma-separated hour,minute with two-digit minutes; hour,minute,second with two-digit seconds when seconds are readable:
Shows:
3,51
